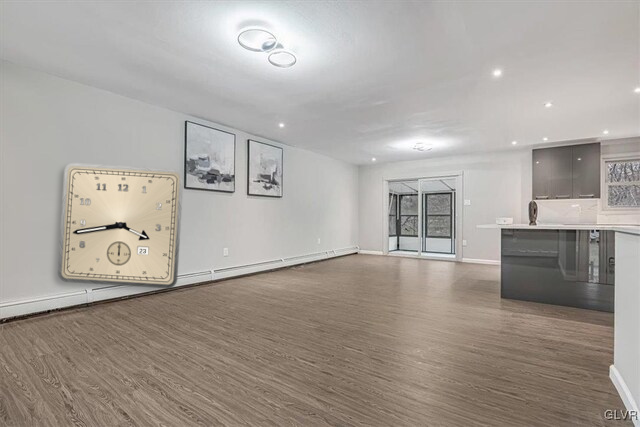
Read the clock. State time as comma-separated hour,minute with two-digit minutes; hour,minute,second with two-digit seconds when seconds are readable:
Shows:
3,43
